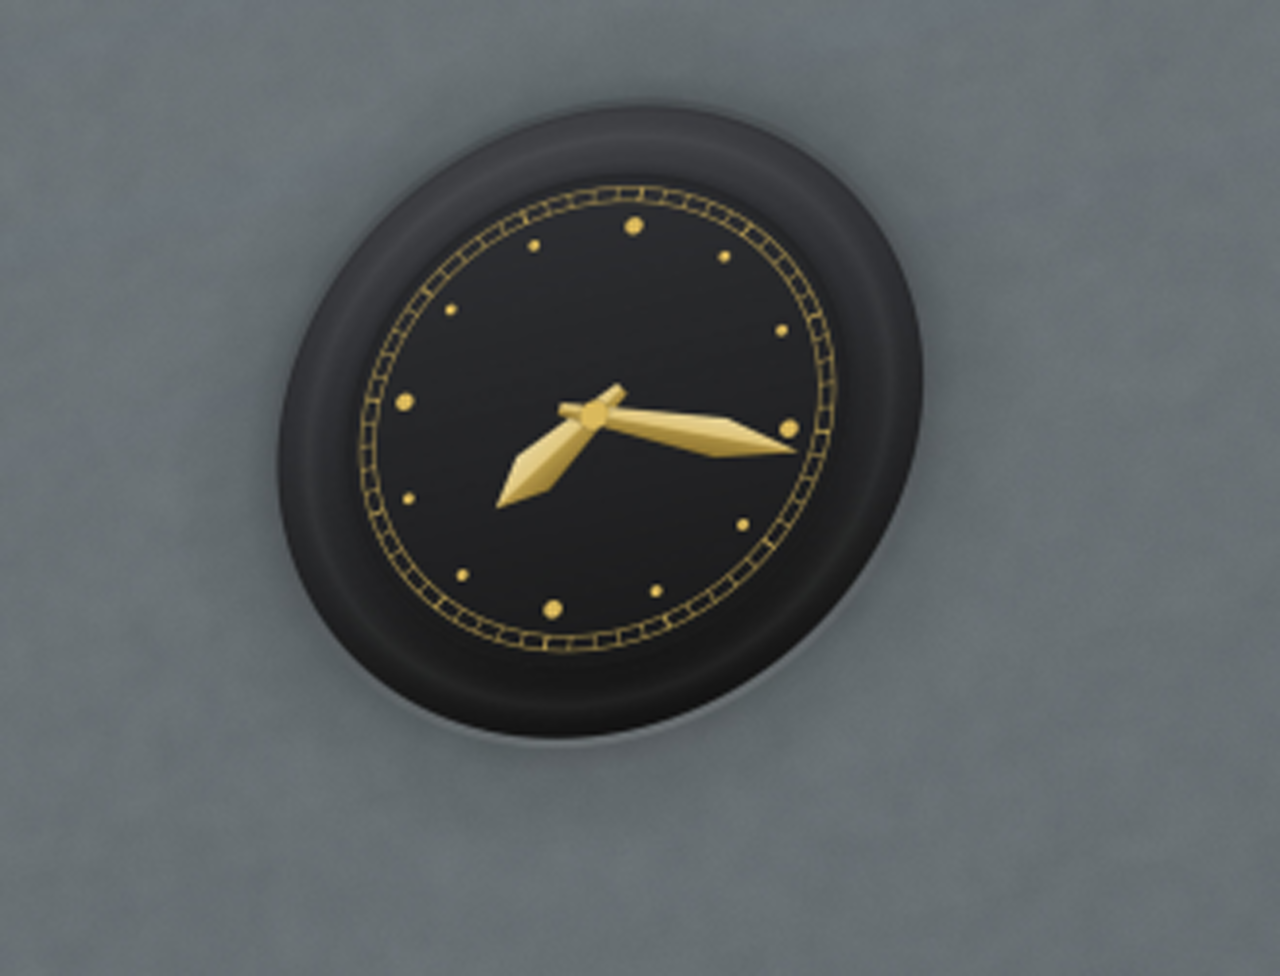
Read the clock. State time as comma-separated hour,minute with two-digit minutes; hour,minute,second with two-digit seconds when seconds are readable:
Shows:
7,16
